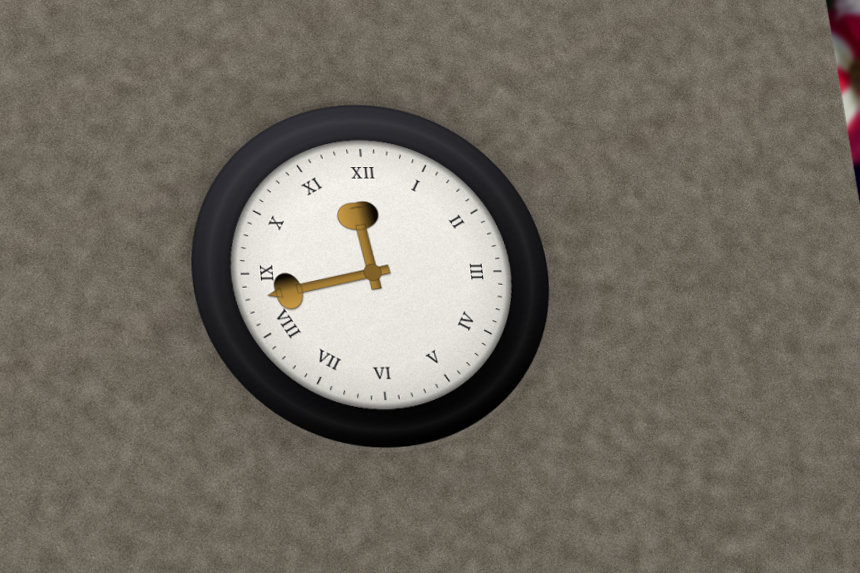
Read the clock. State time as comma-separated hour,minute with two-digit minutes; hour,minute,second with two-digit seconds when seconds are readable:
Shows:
11,43
